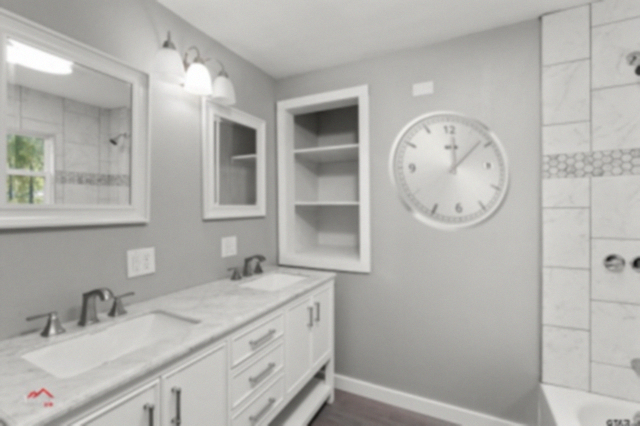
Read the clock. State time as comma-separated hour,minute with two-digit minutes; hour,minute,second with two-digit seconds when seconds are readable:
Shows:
12,08
